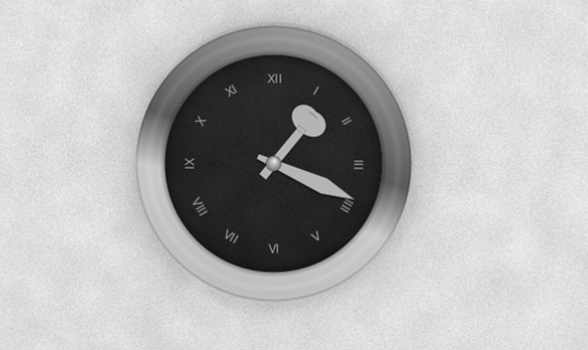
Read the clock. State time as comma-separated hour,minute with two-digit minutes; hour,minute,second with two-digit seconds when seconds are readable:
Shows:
1,19
